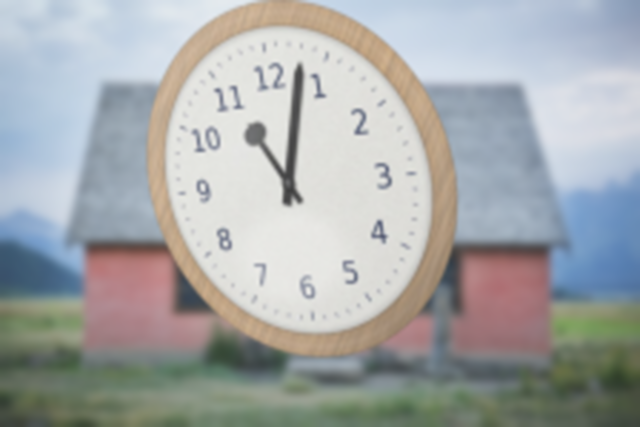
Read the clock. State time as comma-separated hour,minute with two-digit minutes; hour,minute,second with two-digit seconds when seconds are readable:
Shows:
11,03
